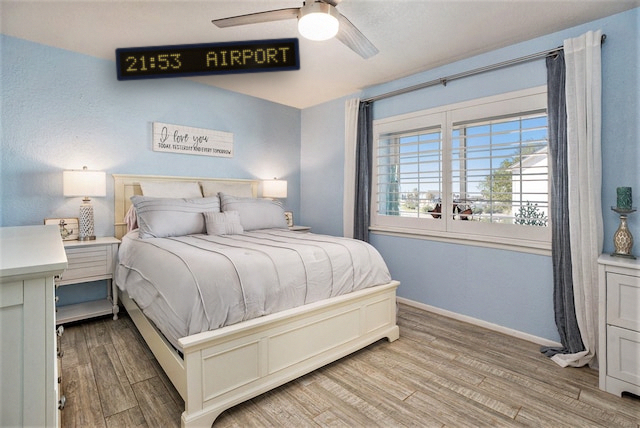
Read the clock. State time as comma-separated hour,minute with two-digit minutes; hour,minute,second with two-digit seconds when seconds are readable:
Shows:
21,53
